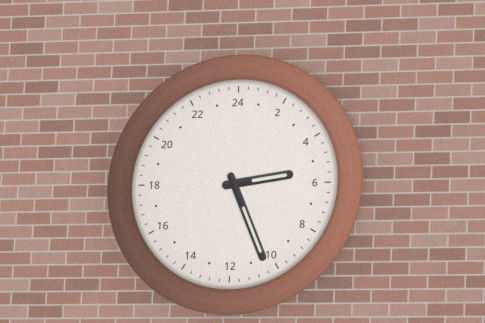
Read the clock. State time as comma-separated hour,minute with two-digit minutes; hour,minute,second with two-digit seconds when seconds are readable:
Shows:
5,26
